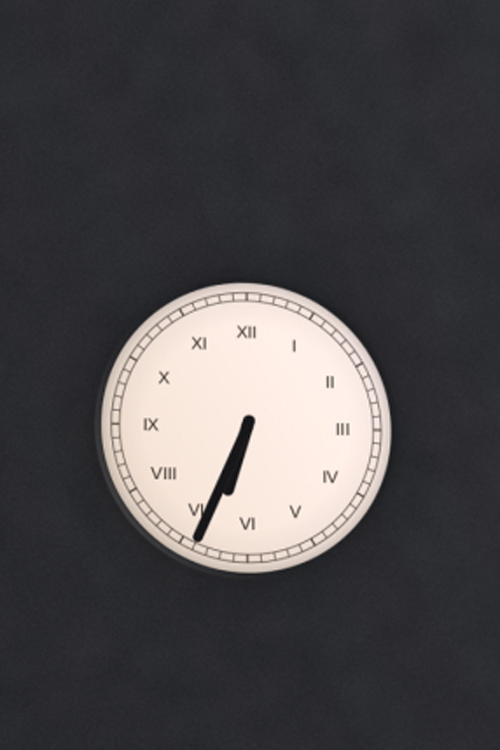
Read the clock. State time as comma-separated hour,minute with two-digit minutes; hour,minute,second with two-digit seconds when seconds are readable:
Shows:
6,34
